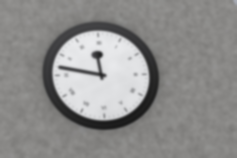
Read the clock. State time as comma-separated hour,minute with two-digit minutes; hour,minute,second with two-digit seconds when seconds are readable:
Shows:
11,47
